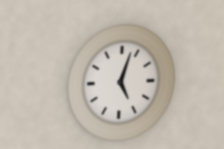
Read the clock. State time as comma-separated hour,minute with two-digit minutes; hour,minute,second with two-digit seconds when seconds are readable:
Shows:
5,03
